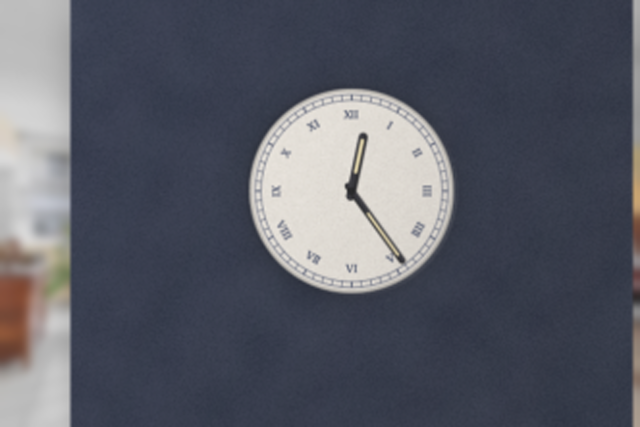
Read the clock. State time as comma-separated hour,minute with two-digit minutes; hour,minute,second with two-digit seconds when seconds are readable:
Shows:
12,24
